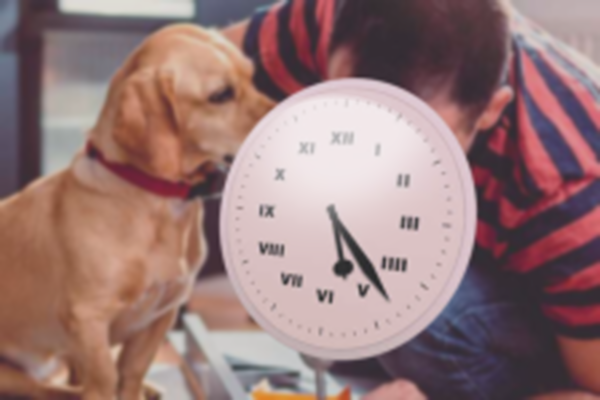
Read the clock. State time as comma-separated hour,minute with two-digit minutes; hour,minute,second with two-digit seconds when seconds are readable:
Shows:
5,23
